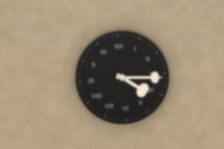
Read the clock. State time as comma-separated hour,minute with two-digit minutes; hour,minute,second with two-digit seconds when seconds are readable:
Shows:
4,16
